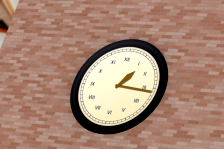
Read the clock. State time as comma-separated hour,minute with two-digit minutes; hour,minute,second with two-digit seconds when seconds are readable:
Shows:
1,16
